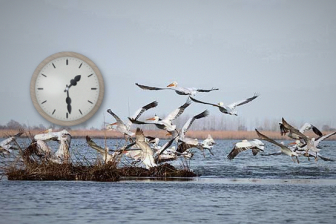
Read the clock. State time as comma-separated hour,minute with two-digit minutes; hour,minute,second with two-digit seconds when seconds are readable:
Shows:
1,29
